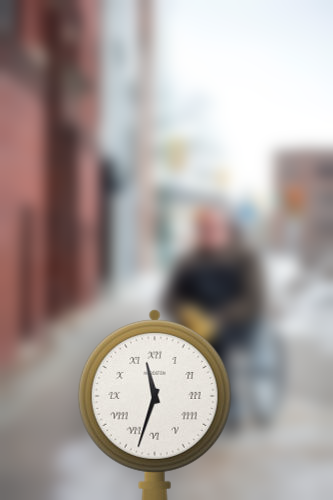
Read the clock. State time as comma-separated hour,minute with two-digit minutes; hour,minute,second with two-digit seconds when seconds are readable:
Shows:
11,33
